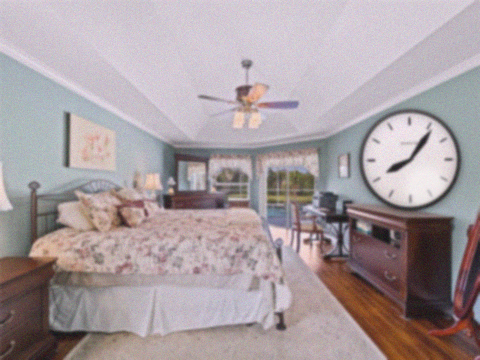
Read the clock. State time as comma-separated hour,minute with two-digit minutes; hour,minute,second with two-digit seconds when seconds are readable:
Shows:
8,06
